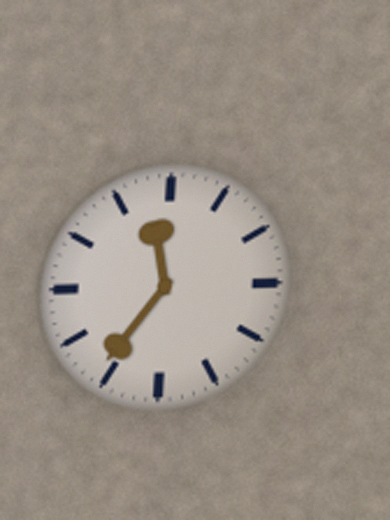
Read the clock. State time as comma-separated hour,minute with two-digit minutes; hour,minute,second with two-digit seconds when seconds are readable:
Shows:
11,36
